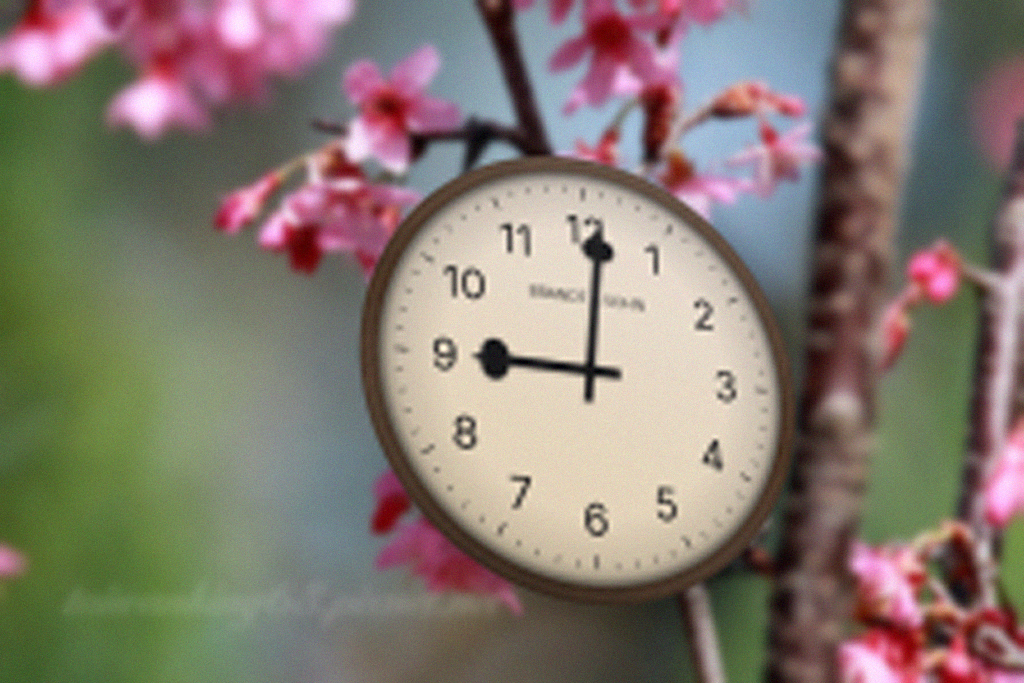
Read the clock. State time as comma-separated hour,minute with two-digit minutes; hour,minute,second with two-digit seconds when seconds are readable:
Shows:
9,01
